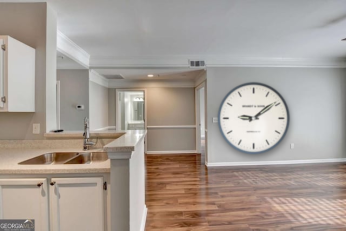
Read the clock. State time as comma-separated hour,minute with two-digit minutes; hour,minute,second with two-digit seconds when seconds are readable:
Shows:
9,09
